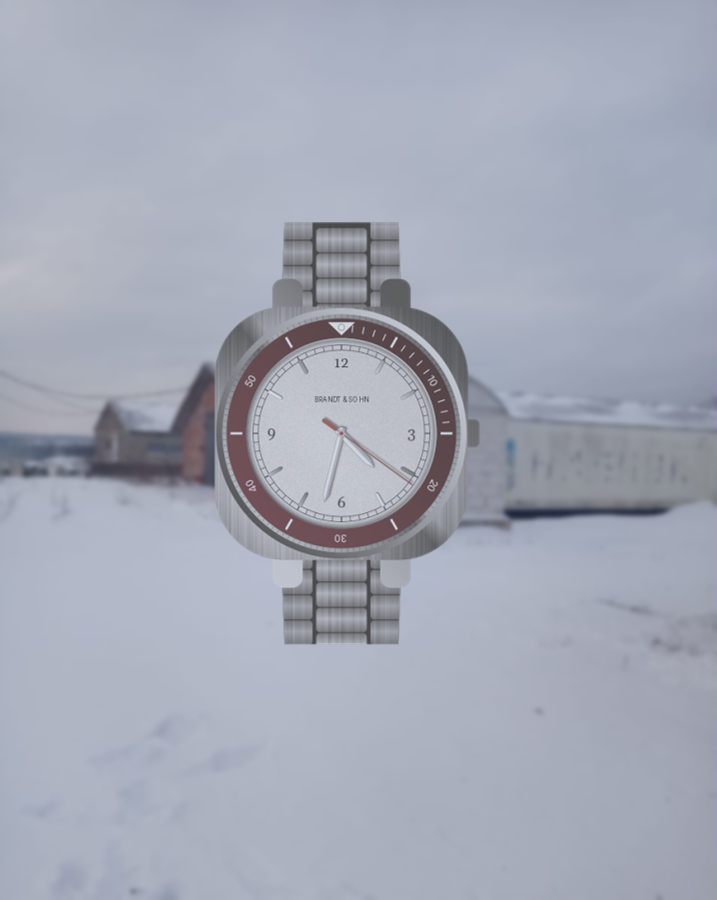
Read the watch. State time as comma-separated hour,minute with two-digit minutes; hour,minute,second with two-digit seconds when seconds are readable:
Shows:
4,32,21
